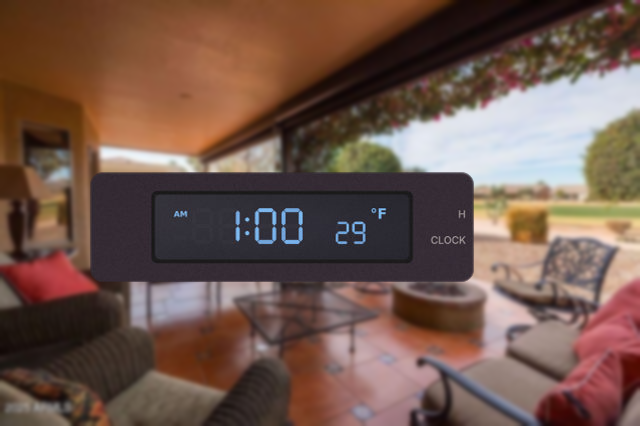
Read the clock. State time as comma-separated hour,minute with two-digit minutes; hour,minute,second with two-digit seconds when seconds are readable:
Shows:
1,00
